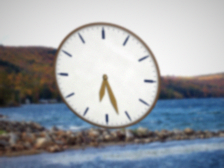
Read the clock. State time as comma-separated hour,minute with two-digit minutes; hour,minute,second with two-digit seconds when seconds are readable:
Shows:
6,27
